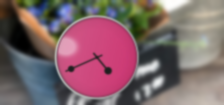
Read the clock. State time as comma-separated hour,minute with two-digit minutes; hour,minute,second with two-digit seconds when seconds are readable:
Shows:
4,41
